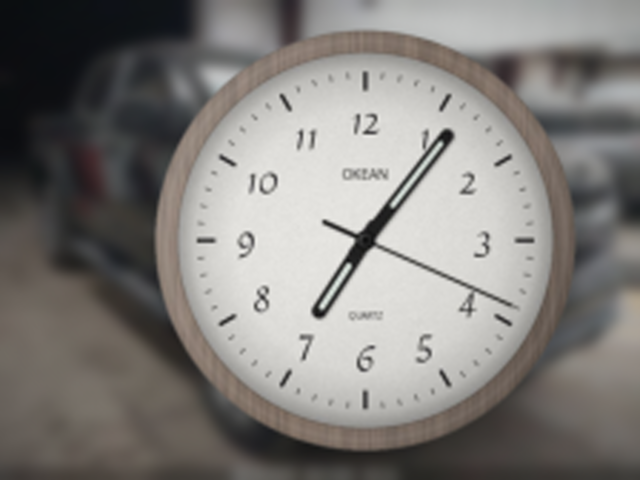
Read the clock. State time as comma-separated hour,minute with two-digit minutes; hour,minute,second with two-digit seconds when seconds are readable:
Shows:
7,06,19
